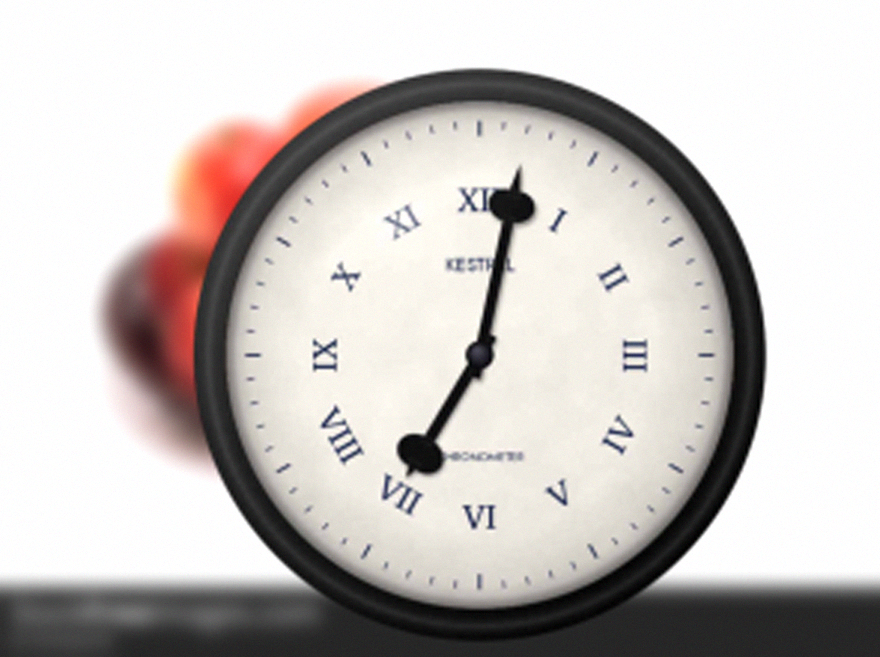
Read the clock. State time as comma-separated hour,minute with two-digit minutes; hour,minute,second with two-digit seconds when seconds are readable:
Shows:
7,02
